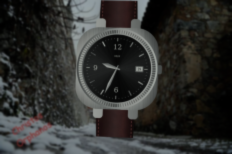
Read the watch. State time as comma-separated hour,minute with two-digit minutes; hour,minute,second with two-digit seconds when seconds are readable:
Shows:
9,34
